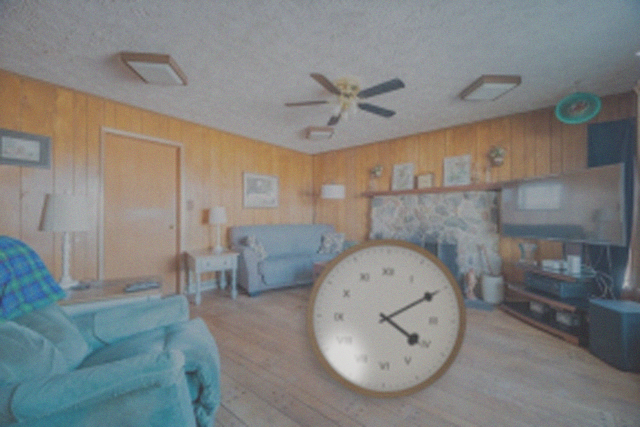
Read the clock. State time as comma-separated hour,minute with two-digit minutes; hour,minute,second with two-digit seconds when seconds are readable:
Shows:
4,10
